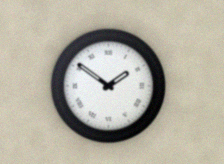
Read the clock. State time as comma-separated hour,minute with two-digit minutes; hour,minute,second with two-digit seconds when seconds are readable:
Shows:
1,51
